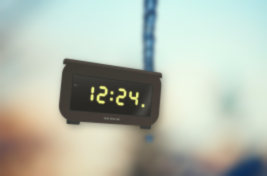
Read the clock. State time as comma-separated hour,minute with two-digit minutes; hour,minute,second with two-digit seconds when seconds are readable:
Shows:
12,24
